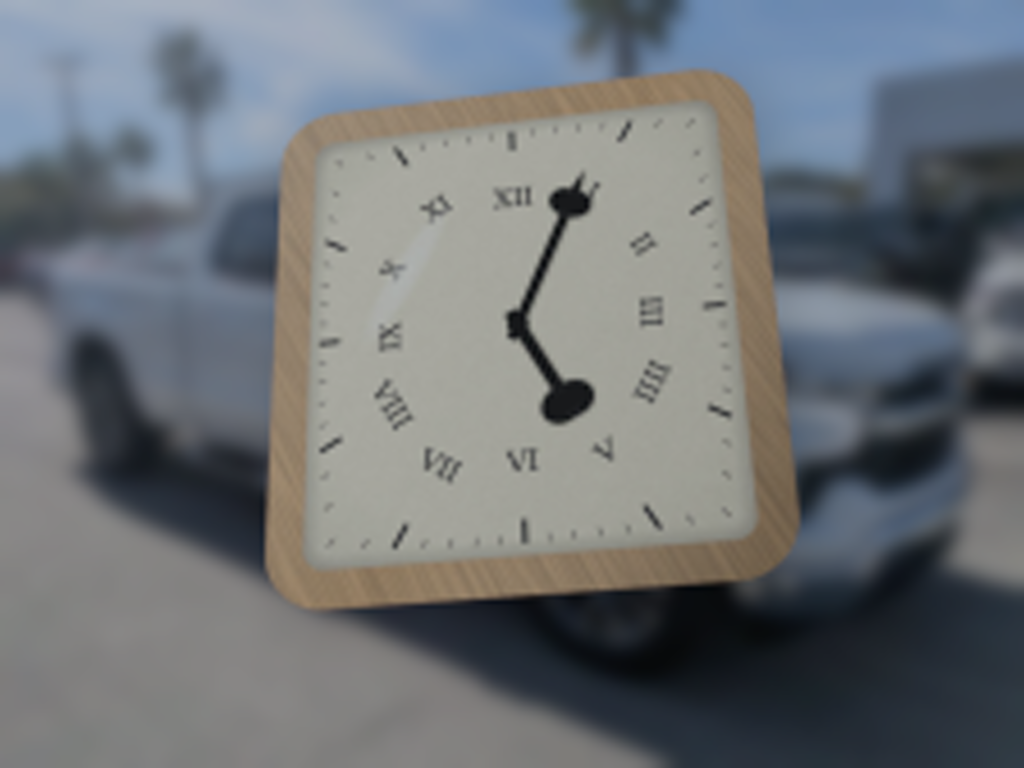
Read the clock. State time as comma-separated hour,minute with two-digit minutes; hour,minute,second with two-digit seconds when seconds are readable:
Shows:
5,04
